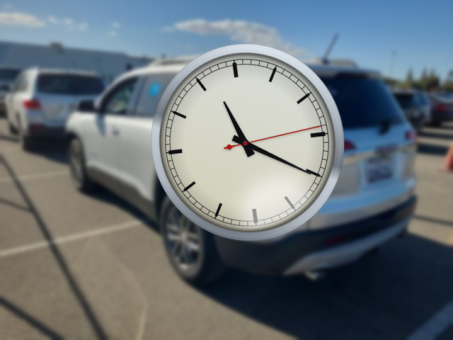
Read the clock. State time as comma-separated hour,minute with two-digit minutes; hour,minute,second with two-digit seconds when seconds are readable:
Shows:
11,20,14
